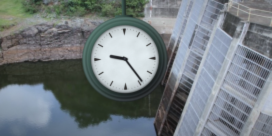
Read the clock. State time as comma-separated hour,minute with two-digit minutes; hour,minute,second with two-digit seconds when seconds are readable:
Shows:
9,24
